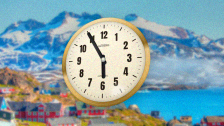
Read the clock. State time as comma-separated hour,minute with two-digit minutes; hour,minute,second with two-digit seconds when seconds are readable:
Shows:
5,55
